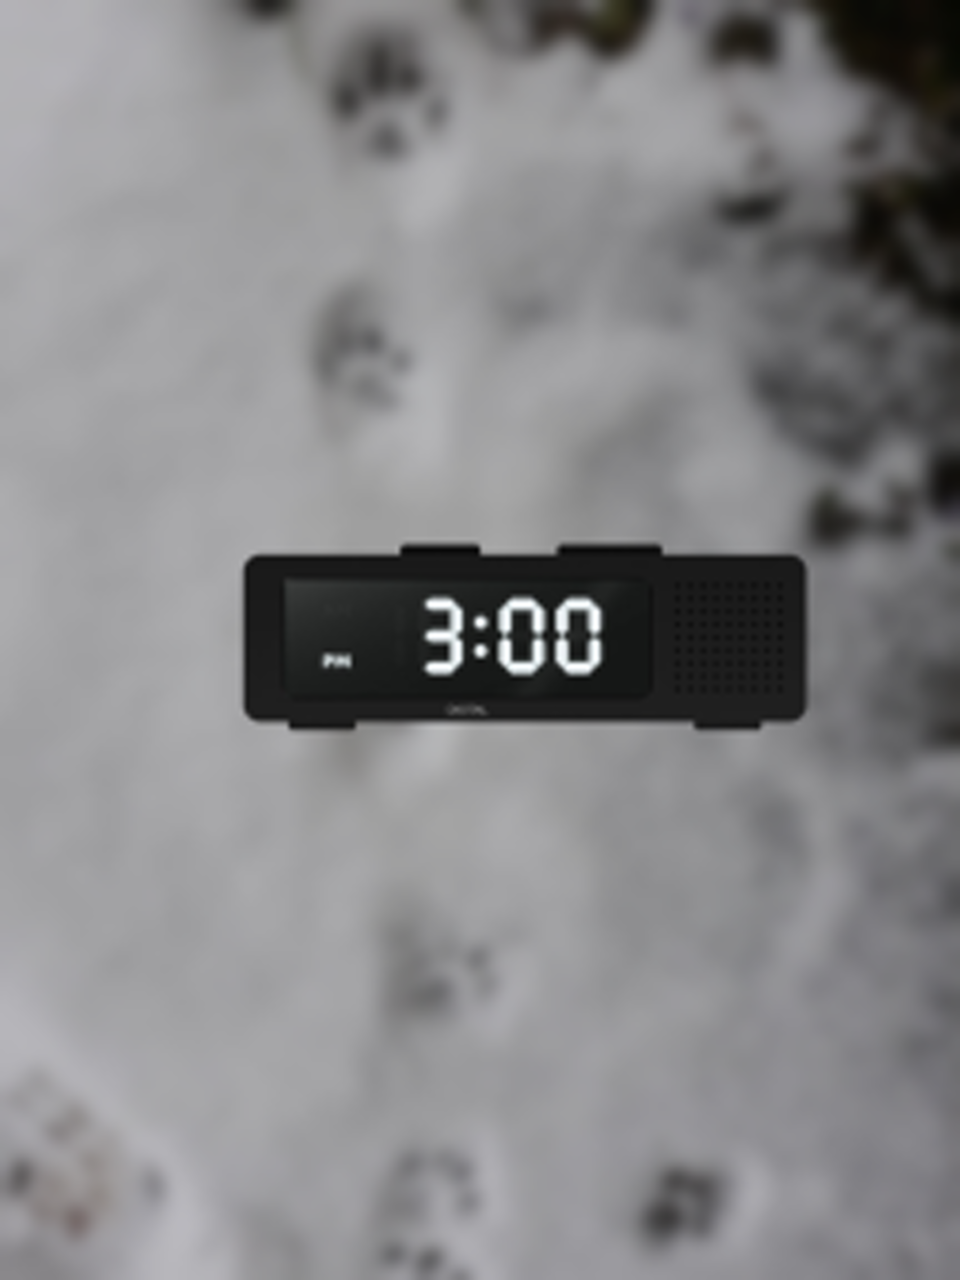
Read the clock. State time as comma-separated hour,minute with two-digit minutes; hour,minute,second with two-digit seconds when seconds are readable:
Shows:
3,00
